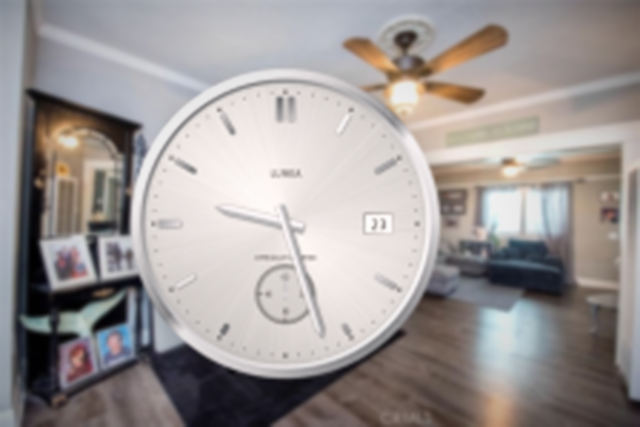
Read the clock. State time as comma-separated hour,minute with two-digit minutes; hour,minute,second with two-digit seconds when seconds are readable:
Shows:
9,27
